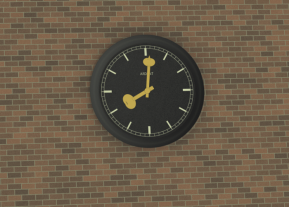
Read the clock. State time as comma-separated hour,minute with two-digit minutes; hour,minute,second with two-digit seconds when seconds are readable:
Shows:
8,01
